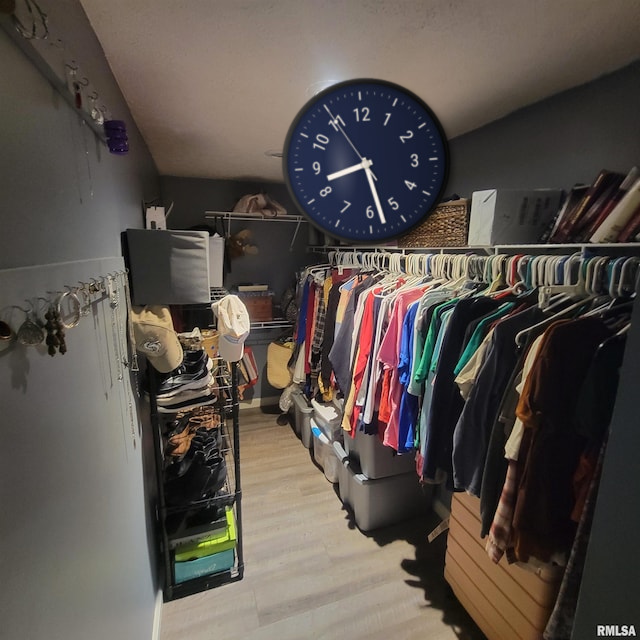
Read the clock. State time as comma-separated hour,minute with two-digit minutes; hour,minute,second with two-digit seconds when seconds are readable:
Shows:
8,27,55
